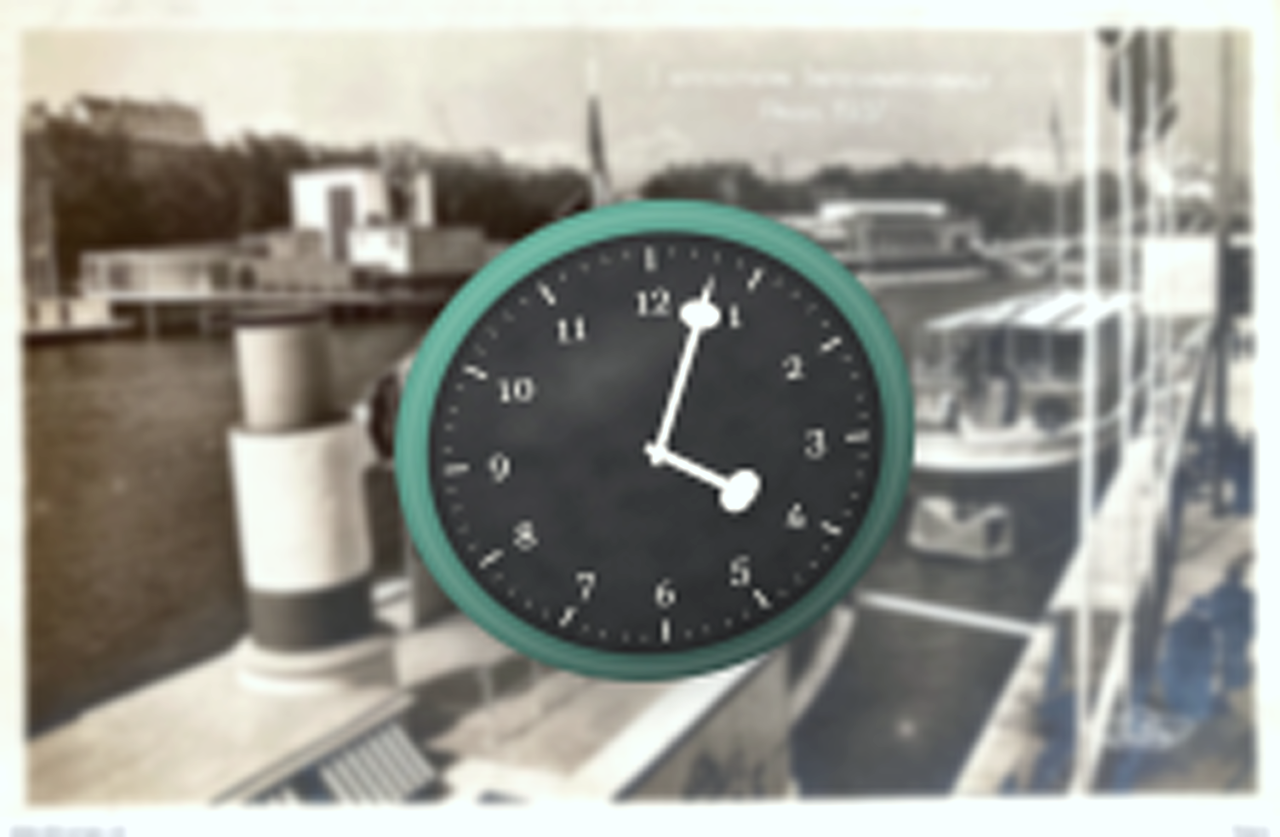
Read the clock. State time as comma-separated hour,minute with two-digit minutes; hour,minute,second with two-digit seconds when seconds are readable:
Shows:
4,03
